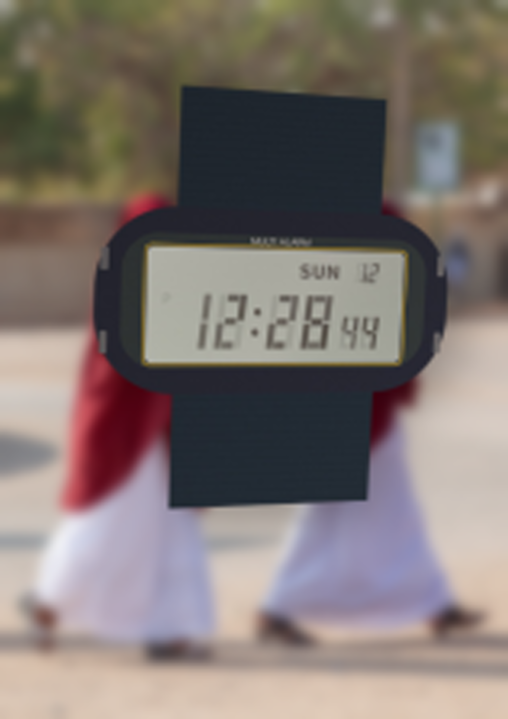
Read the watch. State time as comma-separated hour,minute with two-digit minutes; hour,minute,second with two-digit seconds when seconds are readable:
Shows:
12,28,44
